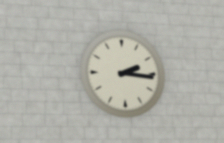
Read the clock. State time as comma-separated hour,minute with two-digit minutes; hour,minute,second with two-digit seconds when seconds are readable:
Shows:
2,16
